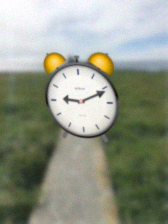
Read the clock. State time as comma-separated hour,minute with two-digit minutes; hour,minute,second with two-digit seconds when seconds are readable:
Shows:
9,11
